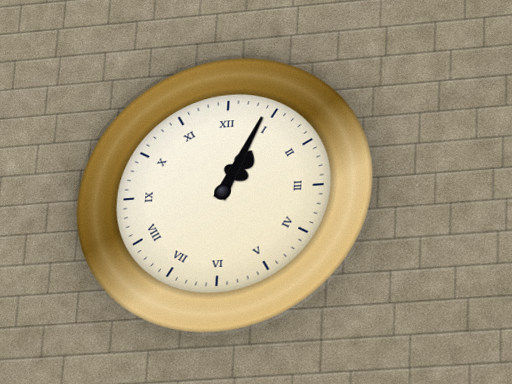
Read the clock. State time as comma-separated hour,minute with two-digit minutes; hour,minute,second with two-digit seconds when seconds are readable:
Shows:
1,04
